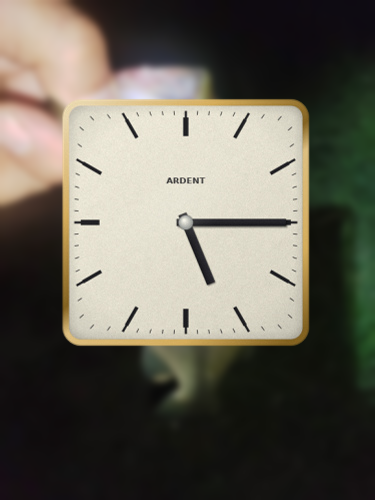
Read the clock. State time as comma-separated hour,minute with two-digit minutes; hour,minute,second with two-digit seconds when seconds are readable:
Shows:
5,15
